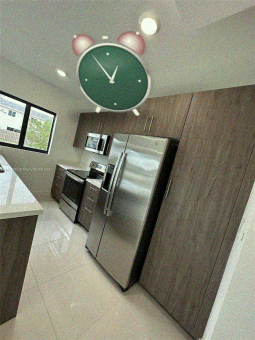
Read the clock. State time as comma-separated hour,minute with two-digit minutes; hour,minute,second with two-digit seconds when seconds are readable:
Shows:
12,55
